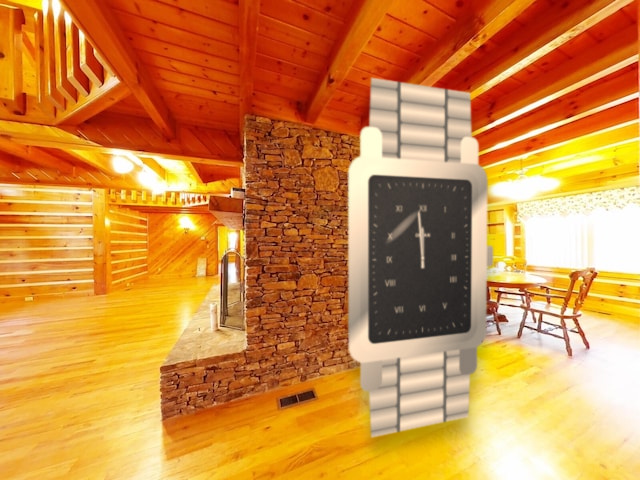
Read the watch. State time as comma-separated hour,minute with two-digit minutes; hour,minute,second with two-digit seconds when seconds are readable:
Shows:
11,59
